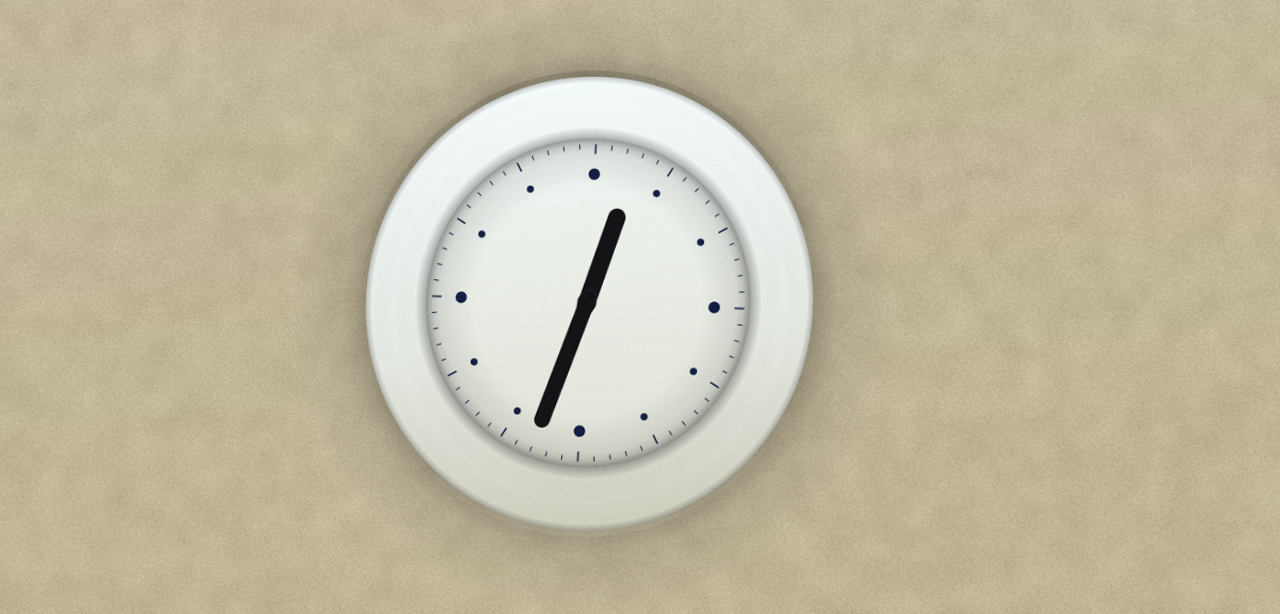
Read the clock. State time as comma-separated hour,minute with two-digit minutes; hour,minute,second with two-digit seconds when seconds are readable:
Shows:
12,33
